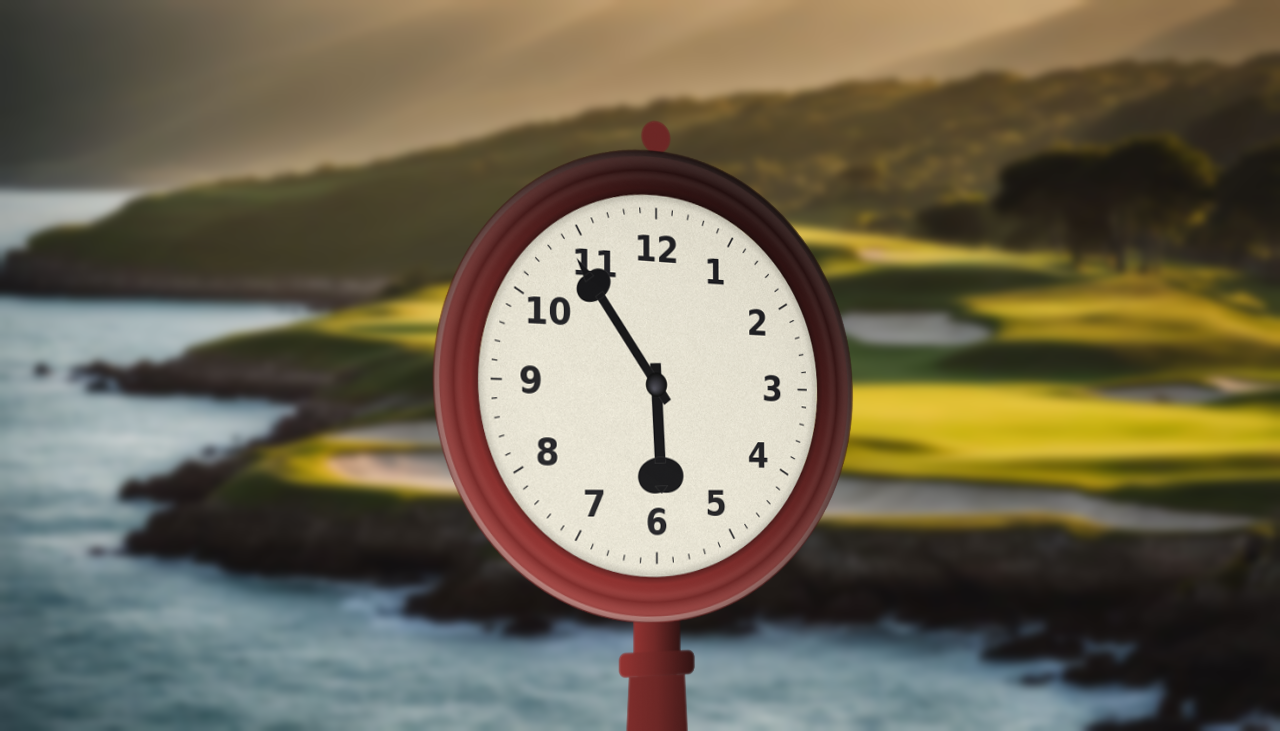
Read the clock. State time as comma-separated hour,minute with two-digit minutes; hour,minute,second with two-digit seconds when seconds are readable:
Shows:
5,54
